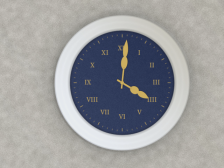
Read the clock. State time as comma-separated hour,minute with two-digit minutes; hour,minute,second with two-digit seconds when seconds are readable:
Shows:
4,01
